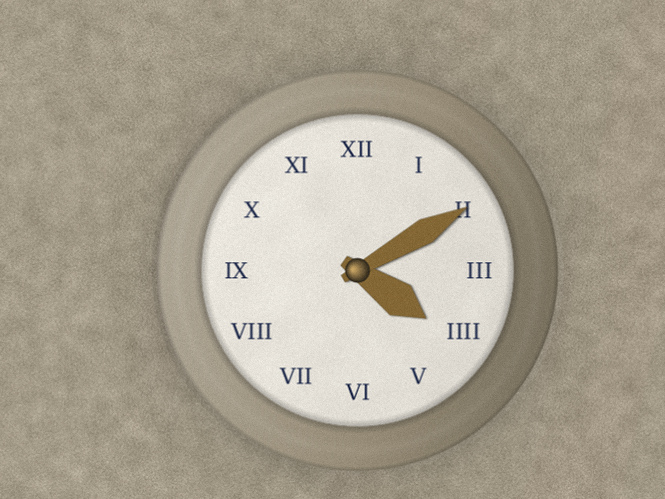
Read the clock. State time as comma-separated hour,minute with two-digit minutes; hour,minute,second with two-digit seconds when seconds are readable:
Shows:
4,10
